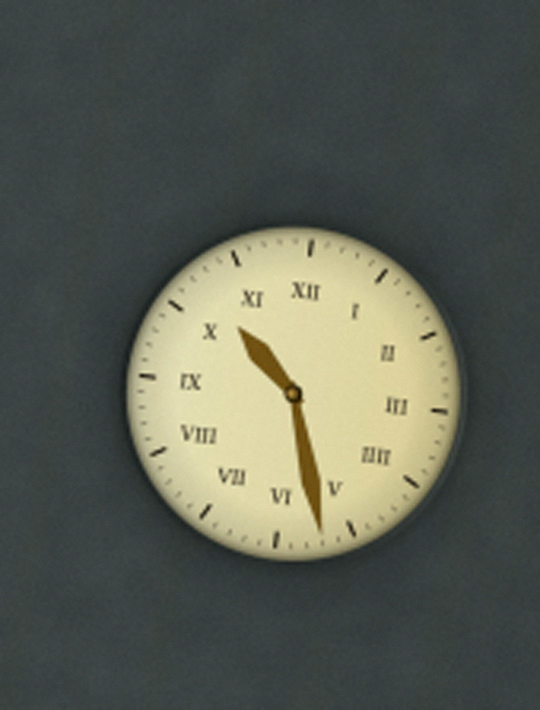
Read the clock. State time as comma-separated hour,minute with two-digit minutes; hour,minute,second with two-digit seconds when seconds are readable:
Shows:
10,27
